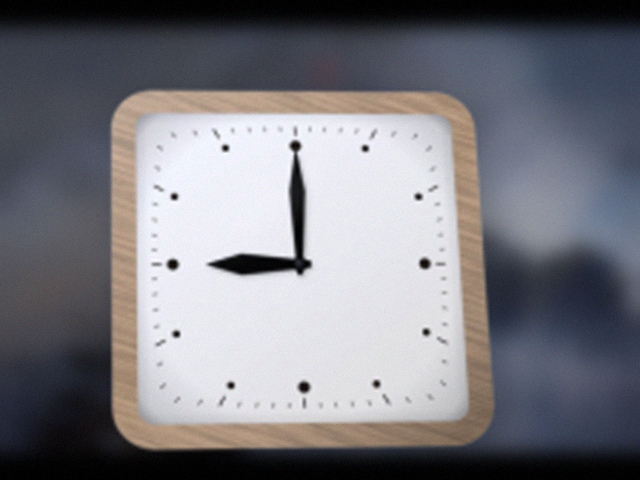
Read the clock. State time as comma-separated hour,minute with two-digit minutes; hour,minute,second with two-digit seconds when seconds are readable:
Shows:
9,00
